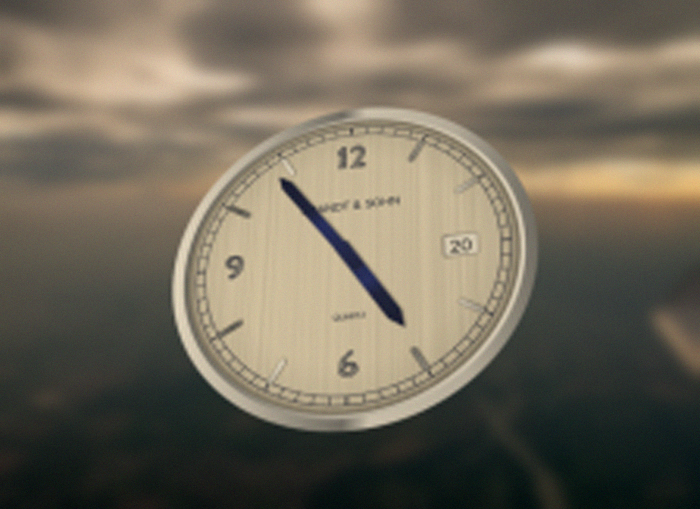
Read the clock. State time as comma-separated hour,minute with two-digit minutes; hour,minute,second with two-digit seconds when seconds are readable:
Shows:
4,54
